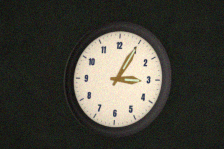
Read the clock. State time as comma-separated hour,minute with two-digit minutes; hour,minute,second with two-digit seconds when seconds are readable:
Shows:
3,05
